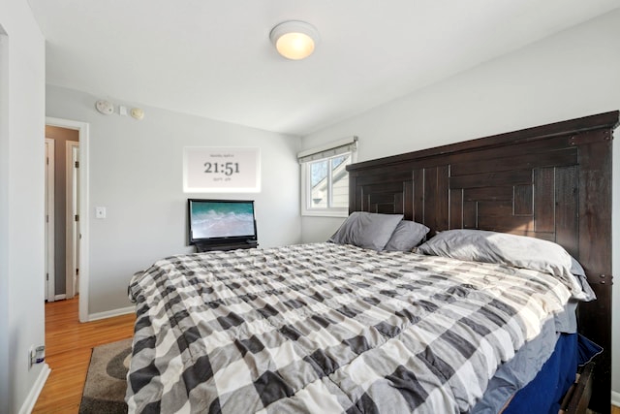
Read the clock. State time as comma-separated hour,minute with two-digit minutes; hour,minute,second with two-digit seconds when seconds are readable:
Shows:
21,51
